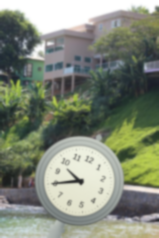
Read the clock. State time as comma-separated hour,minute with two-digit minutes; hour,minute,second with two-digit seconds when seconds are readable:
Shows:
9,40
